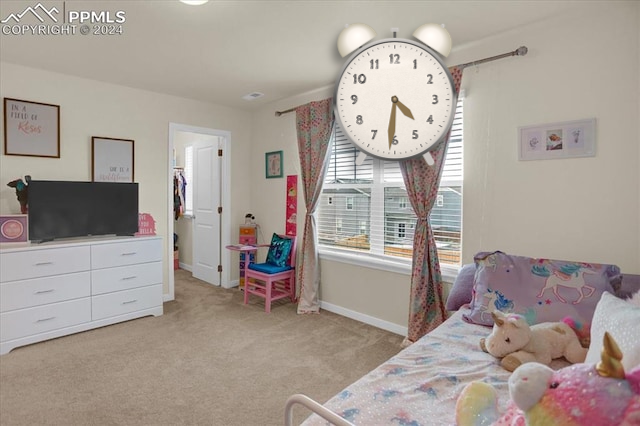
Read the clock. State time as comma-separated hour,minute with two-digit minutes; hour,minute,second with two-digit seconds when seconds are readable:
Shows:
4,31
